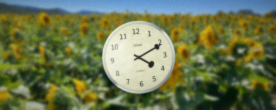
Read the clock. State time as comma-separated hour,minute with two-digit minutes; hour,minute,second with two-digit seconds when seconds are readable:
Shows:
4,11
